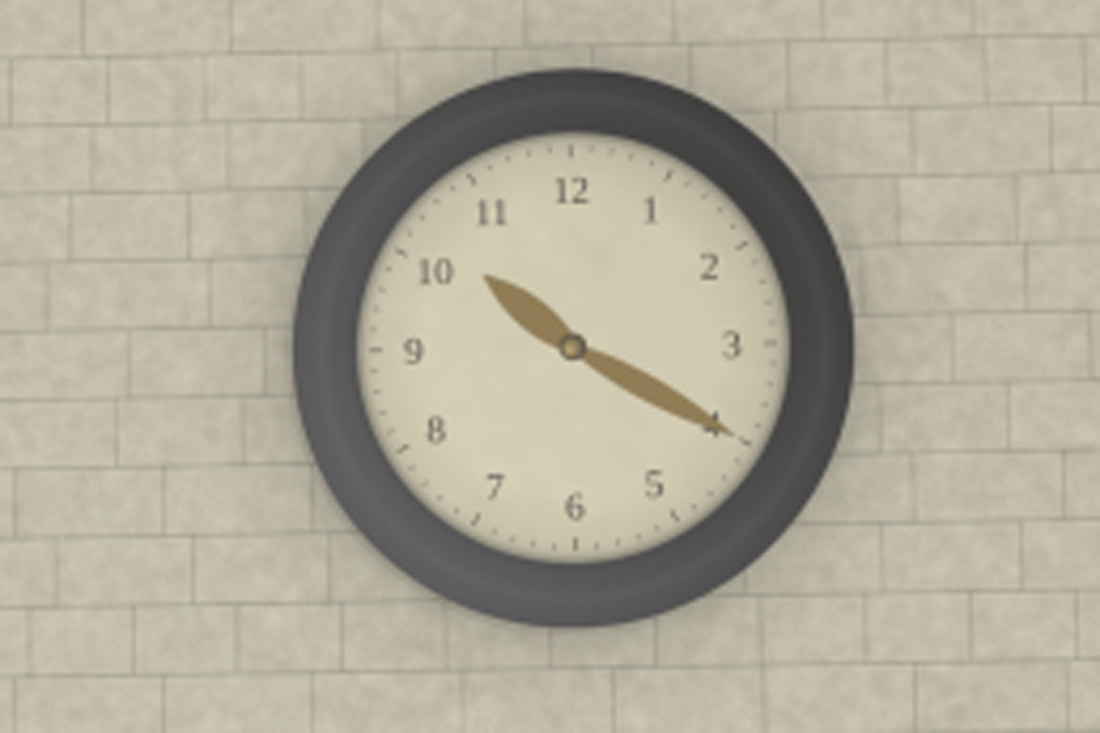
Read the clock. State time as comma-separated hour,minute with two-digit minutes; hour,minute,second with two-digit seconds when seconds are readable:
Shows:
10,20
